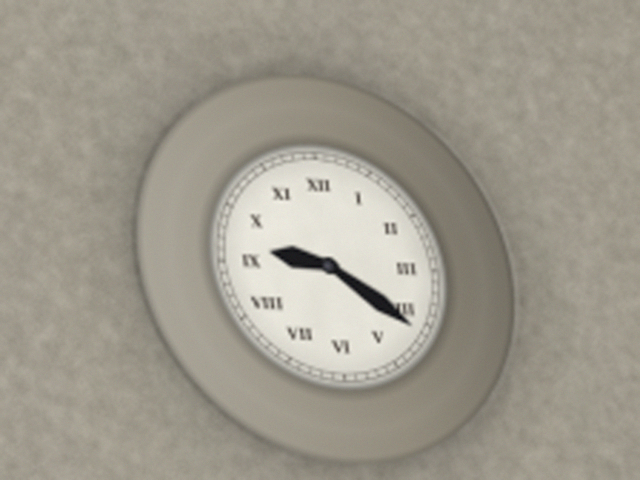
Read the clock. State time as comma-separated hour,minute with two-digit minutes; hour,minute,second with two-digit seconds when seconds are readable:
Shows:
9,21
